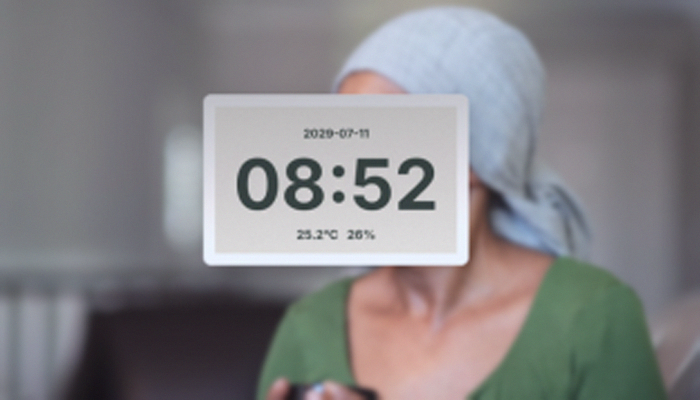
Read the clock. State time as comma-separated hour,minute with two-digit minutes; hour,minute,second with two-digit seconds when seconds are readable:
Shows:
8,52
